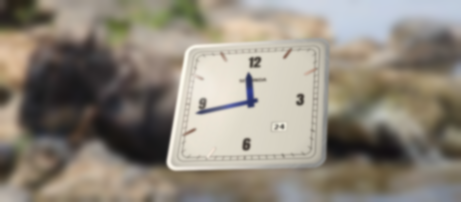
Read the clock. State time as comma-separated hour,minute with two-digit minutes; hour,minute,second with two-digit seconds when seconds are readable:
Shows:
11,43
